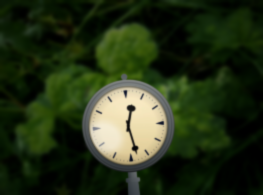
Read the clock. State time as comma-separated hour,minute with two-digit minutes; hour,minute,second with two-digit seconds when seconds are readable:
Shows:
12,28
